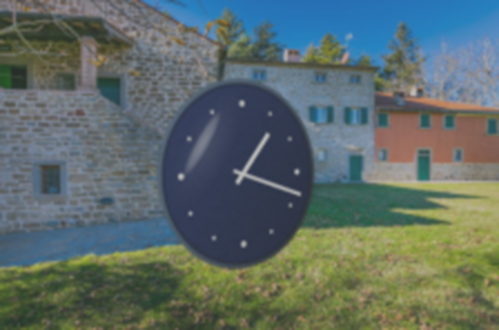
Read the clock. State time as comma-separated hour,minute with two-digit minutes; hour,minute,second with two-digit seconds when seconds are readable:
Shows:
1,18
